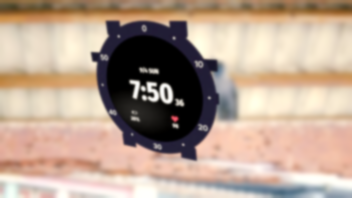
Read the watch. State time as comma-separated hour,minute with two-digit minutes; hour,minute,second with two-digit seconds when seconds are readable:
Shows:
7,50
